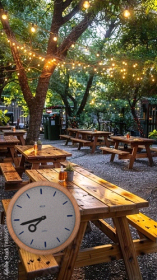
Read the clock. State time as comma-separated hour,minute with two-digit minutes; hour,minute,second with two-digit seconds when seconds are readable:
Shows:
7,43
